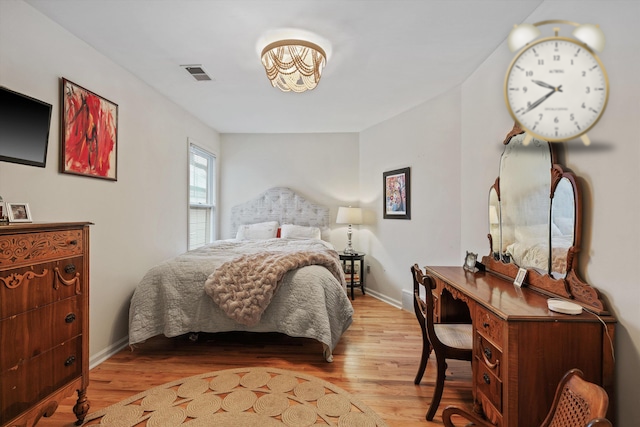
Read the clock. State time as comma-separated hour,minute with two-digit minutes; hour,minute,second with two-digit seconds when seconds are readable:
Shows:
9,39
